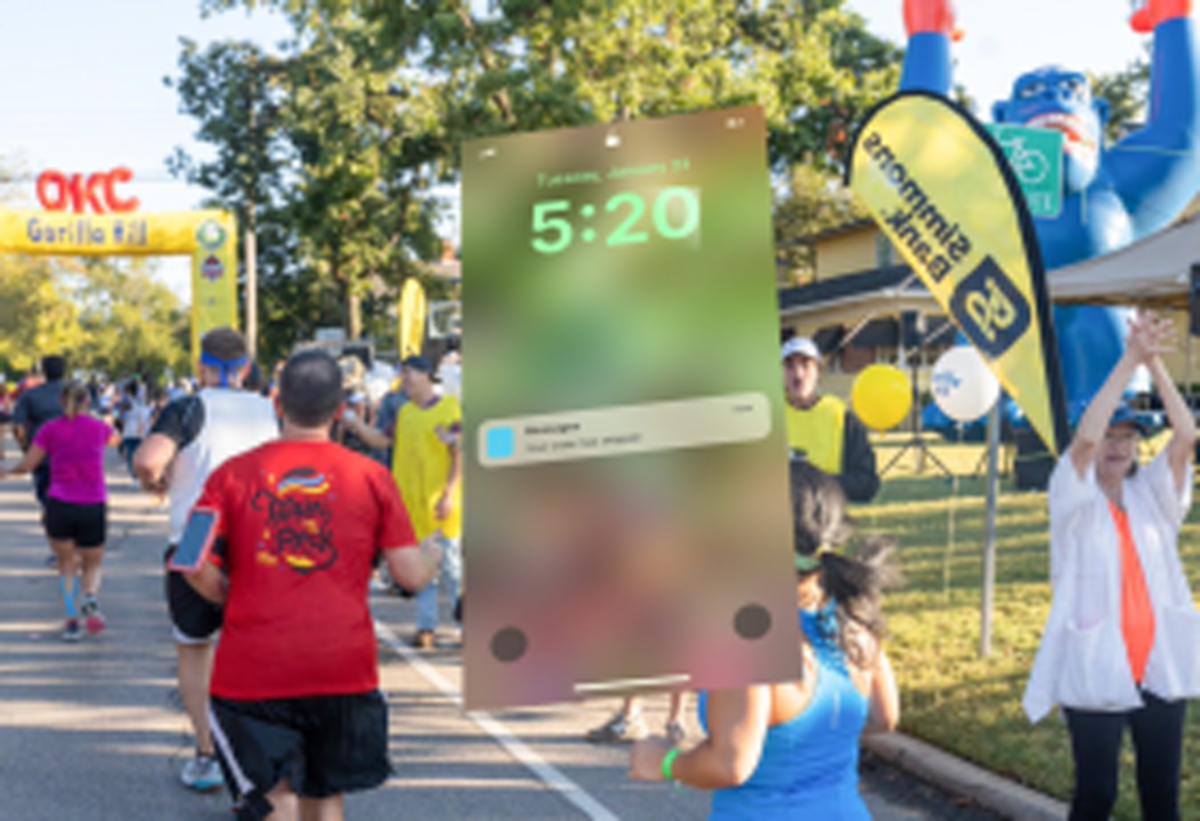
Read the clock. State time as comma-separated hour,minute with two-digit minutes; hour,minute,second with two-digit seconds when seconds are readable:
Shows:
5,20
